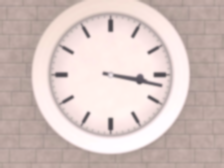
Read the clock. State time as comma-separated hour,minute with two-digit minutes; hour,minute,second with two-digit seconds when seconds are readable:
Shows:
3,17
